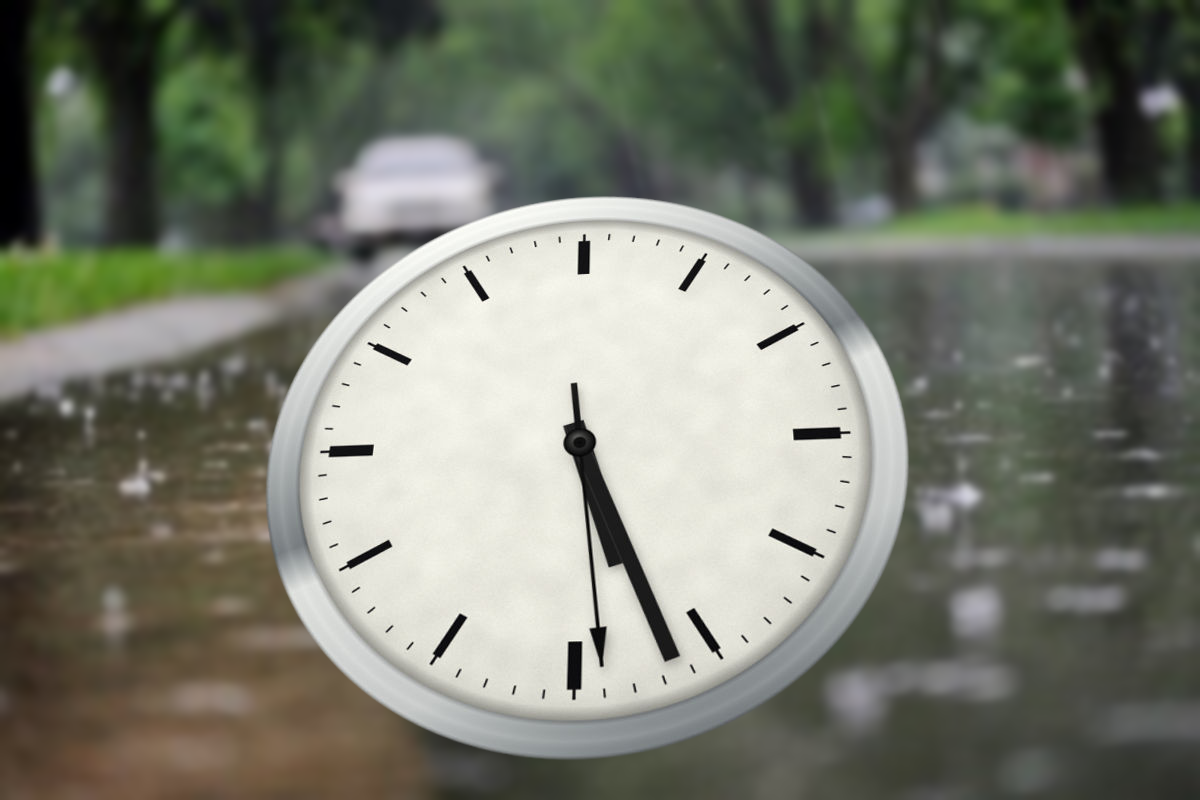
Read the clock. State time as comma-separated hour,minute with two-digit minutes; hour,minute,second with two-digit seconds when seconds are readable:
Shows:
5,26,29
